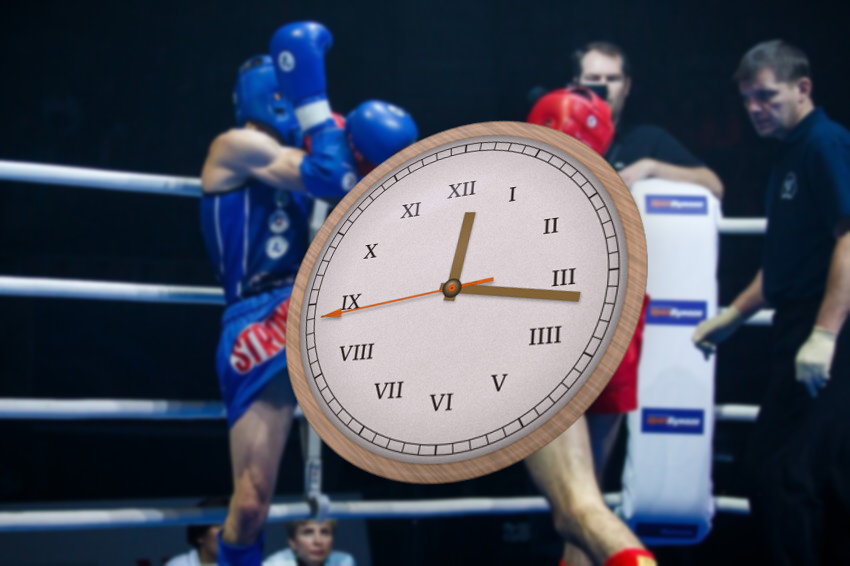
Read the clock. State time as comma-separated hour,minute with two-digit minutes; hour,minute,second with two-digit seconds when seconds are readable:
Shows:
12,16,44
